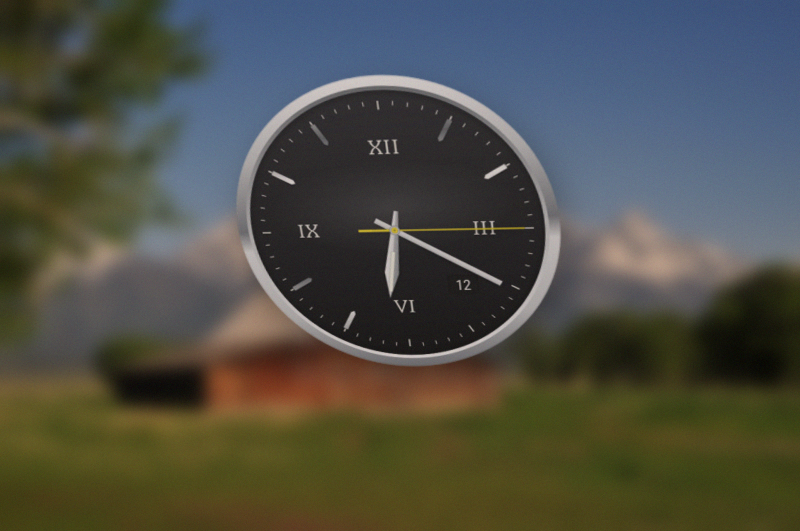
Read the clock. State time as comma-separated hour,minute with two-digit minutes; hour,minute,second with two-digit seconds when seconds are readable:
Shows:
6,20,15
